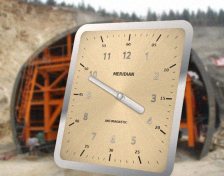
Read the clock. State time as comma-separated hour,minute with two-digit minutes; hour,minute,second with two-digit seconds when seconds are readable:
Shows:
3,49
